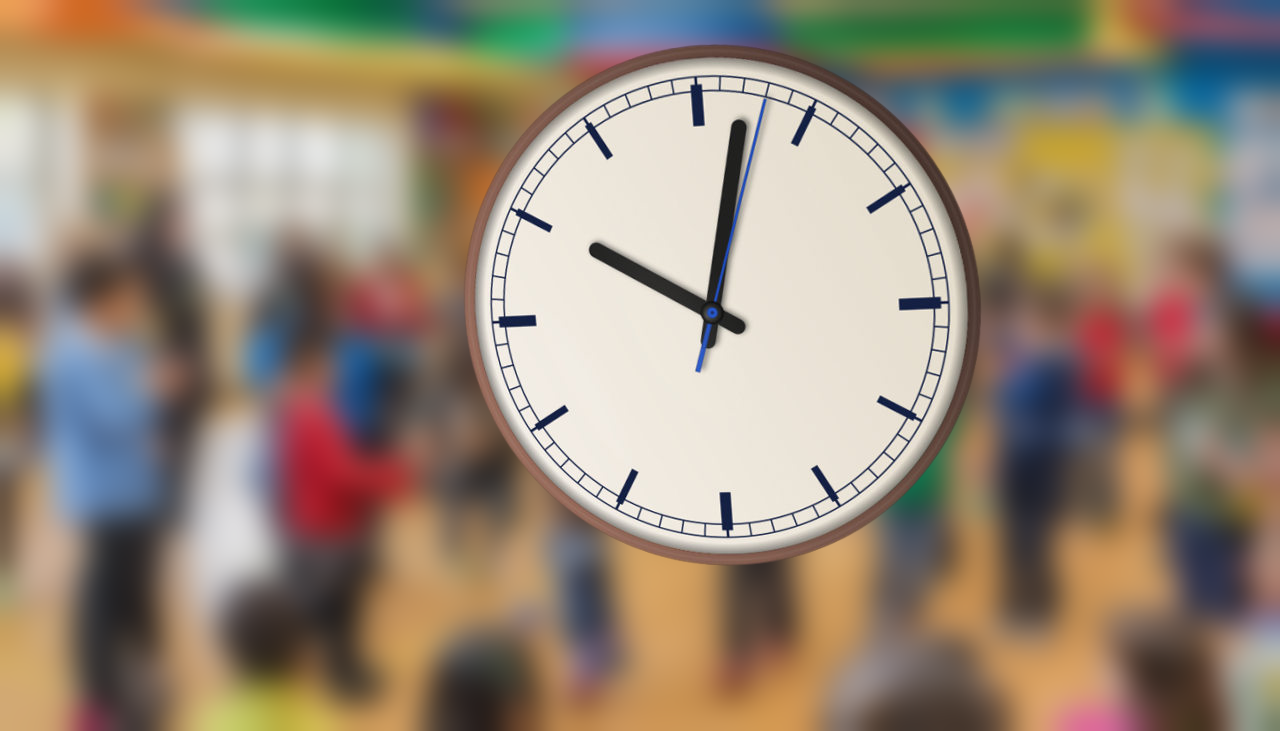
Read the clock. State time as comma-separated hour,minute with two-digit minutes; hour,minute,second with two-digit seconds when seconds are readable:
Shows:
10,02,03
